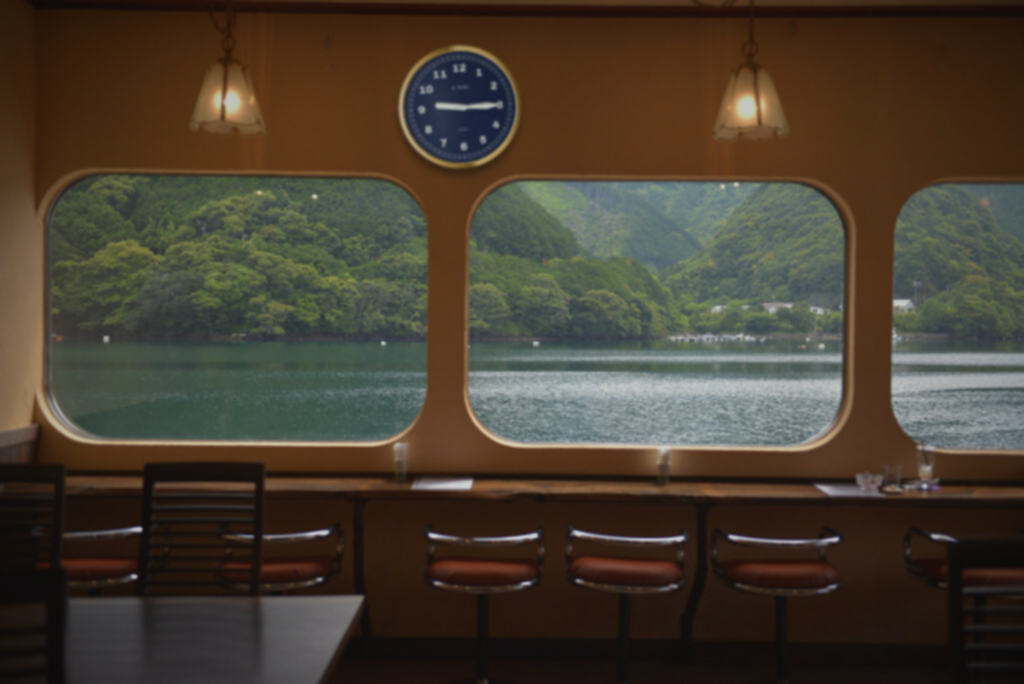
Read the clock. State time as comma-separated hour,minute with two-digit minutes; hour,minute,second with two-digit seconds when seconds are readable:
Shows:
9,15
